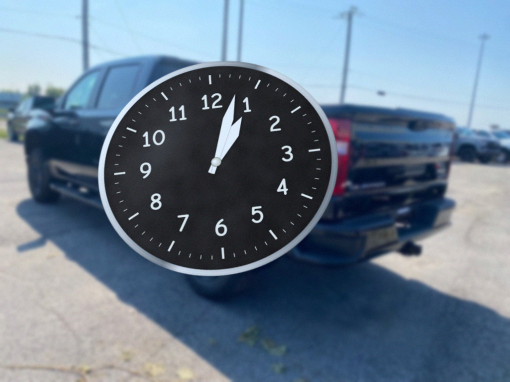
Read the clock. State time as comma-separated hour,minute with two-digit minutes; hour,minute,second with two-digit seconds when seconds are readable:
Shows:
1,03
